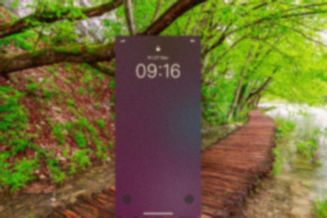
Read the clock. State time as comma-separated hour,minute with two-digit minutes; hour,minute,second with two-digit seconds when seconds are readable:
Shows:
9,16
